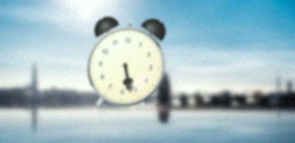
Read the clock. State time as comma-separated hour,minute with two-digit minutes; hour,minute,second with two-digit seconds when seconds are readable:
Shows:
5,27
